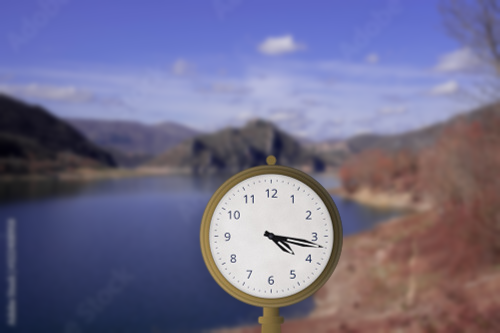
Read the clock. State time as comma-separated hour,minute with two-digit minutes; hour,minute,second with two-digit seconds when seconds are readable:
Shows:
4,17
